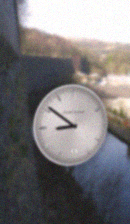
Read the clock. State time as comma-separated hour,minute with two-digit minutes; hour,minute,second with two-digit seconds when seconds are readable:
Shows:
8,51
